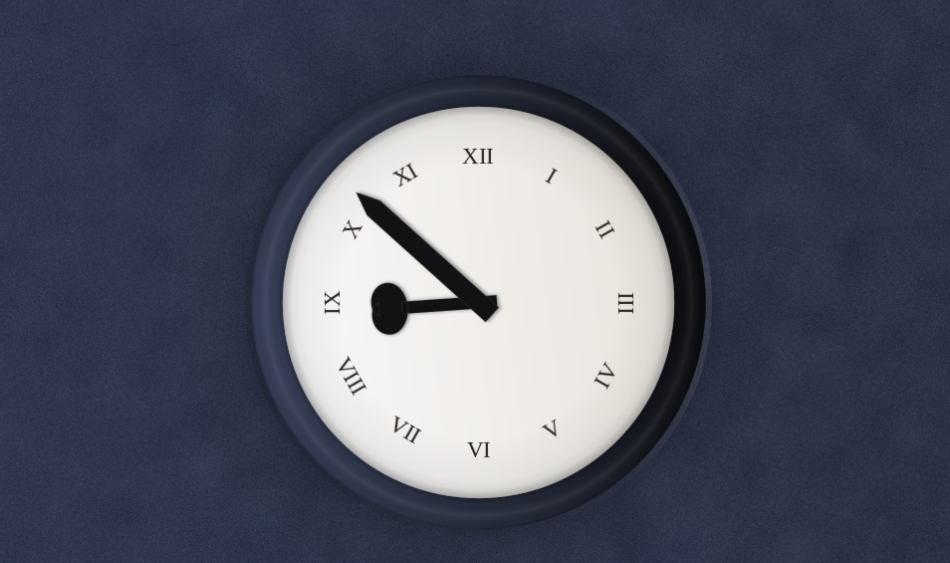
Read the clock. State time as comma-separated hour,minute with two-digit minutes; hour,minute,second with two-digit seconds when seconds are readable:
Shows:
8,52
